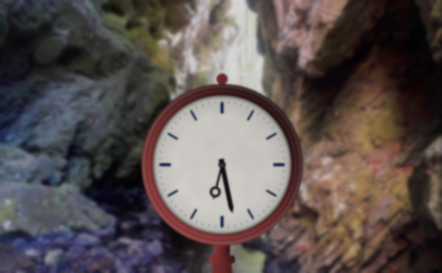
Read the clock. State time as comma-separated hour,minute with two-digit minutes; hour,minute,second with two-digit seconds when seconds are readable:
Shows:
6,28
